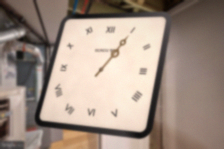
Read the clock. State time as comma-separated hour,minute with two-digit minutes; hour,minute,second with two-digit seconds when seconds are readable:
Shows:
1,05
